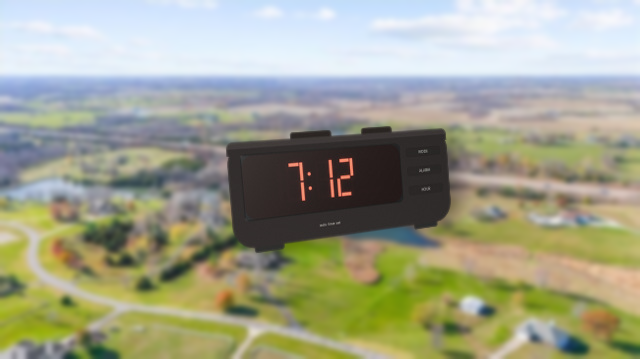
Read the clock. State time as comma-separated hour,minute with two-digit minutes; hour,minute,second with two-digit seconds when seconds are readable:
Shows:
7,12
